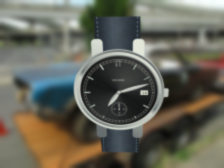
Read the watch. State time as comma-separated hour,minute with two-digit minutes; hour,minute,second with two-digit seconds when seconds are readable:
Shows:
7,12
